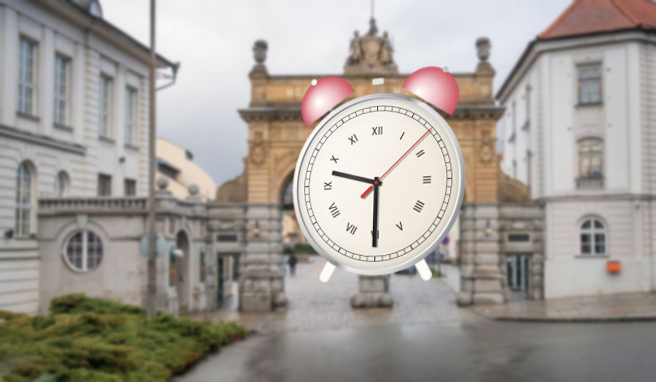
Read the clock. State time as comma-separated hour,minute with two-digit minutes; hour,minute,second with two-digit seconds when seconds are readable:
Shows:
9,30,08
